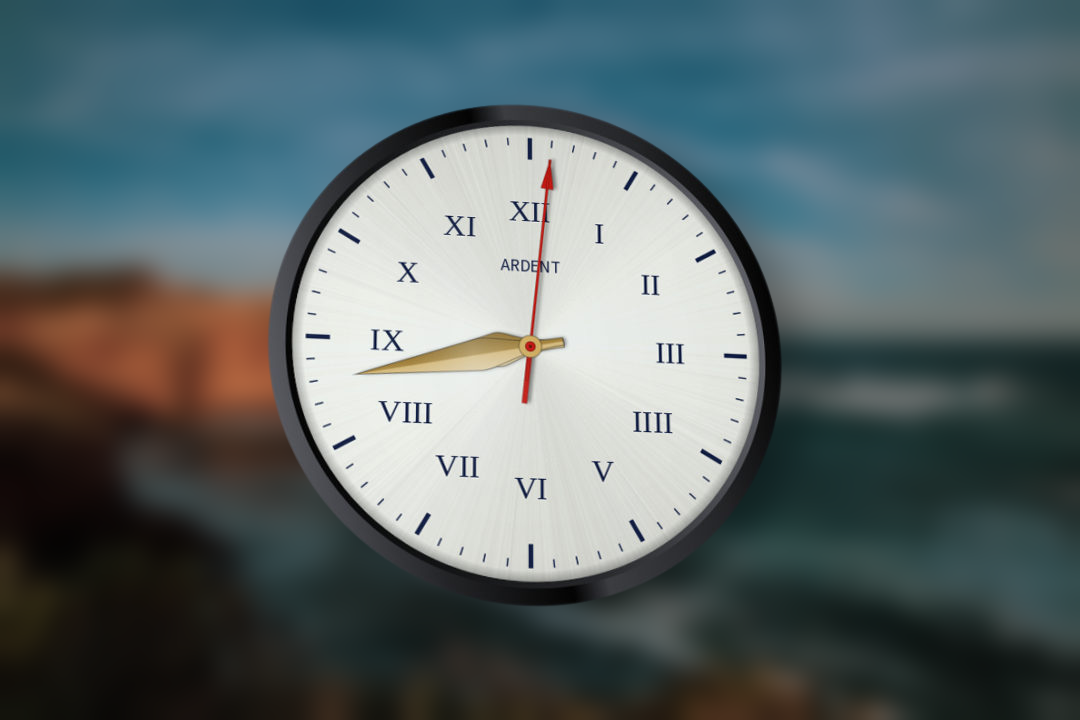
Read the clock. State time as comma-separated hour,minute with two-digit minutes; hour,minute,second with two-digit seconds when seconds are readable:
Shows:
8,43,01
